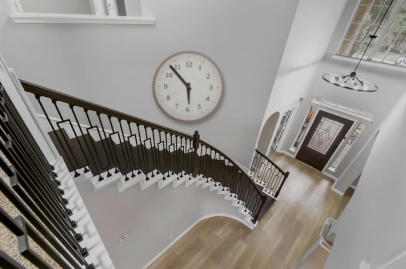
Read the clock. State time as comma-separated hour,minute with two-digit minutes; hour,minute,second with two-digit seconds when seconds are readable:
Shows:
5,53
